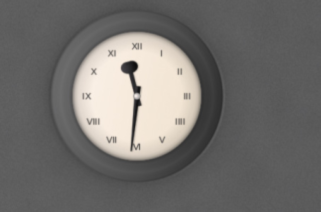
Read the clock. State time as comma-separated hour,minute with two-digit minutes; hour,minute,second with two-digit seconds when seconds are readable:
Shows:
11,31
